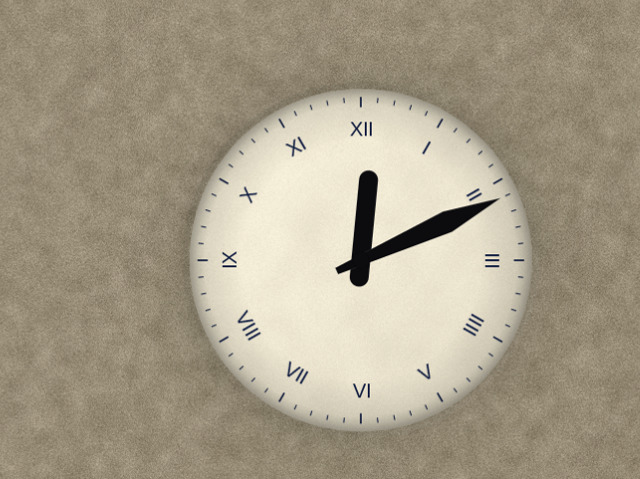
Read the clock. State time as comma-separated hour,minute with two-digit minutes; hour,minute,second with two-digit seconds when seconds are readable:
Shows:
12,11
